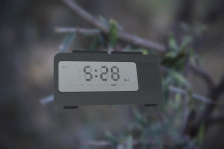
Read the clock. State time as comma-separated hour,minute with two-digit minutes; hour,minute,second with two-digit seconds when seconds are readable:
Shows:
5,28
